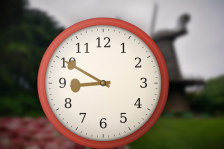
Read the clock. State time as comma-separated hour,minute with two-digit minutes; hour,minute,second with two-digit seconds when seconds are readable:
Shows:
8,50
